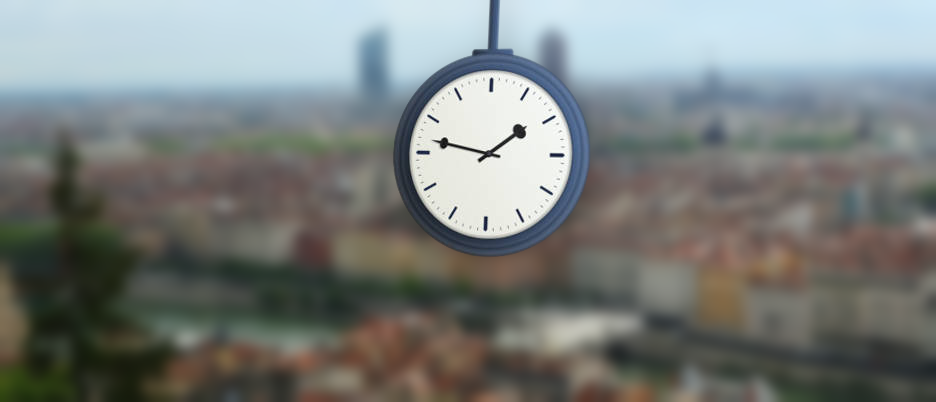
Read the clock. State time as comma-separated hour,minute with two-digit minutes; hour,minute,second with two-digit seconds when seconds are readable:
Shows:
1,47
